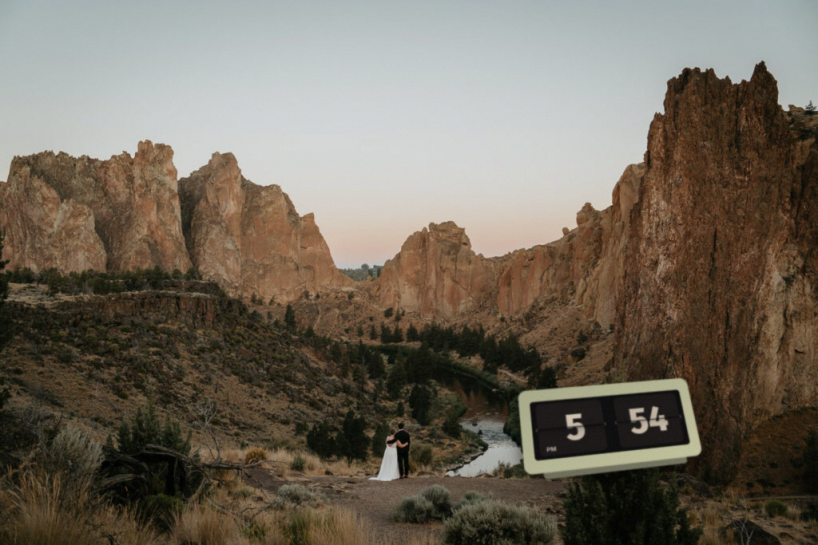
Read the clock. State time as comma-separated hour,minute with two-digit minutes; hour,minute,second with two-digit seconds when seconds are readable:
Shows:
5,54
